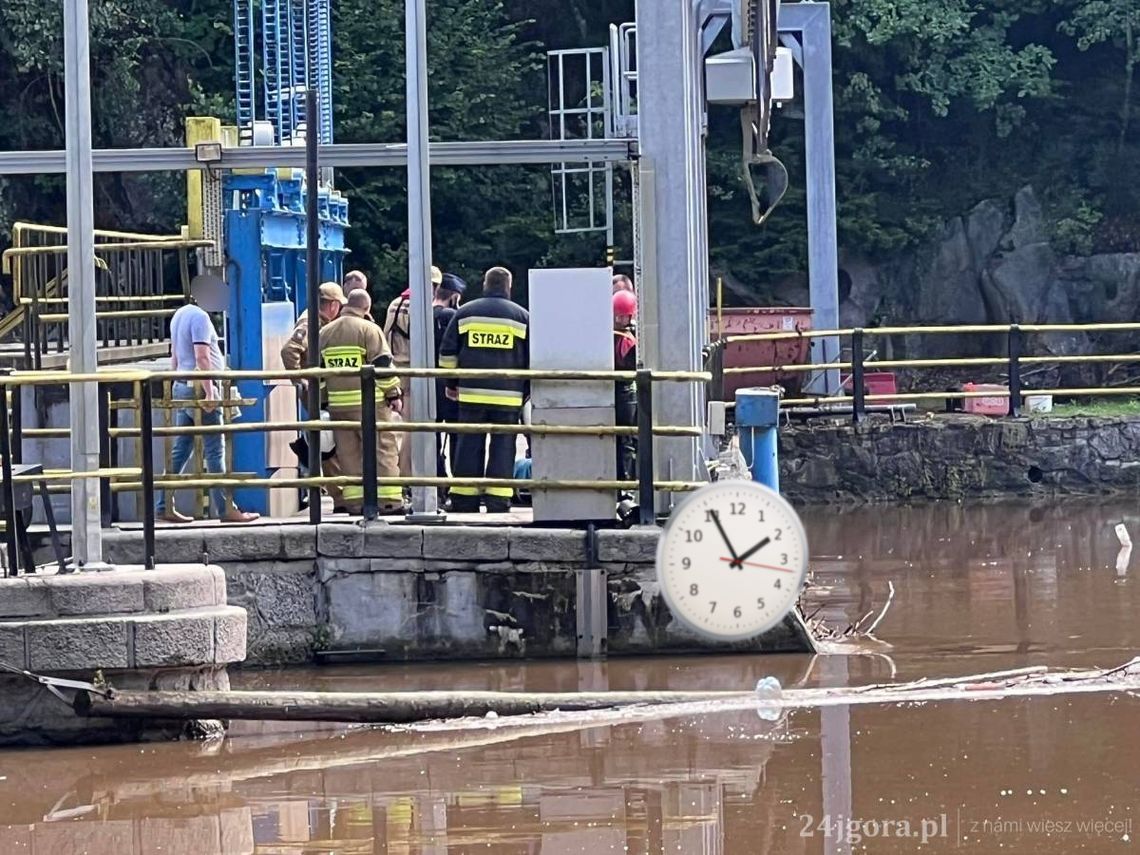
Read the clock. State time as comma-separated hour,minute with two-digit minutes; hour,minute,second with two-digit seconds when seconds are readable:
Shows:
1,55,17
